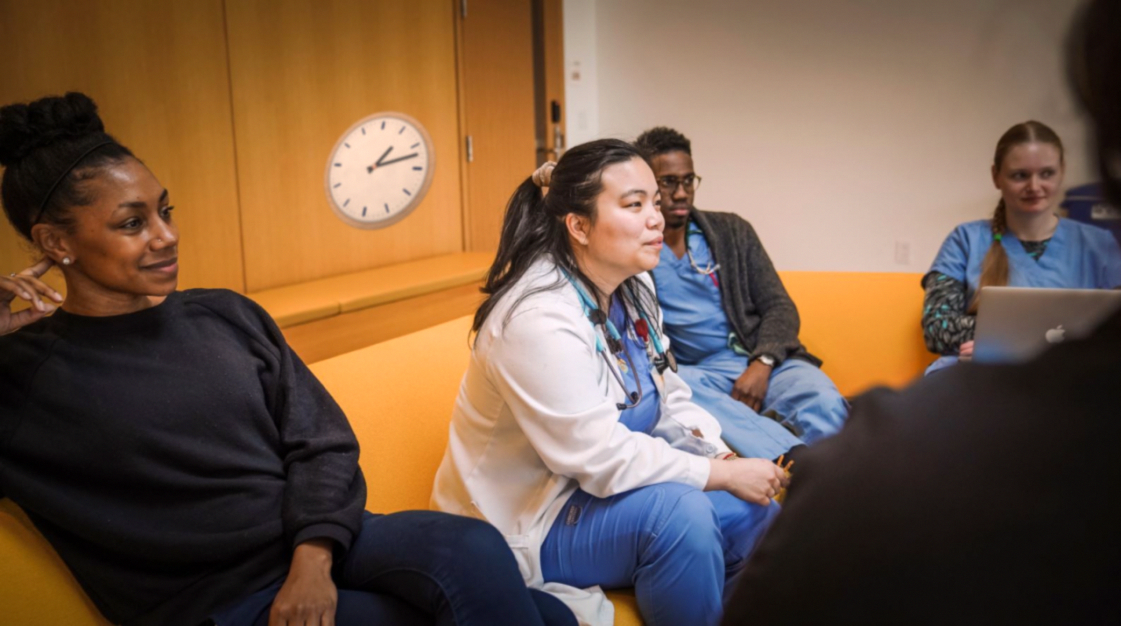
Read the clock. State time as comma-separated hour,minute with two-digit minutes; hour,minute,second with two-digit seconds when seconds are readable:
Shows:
1,12
